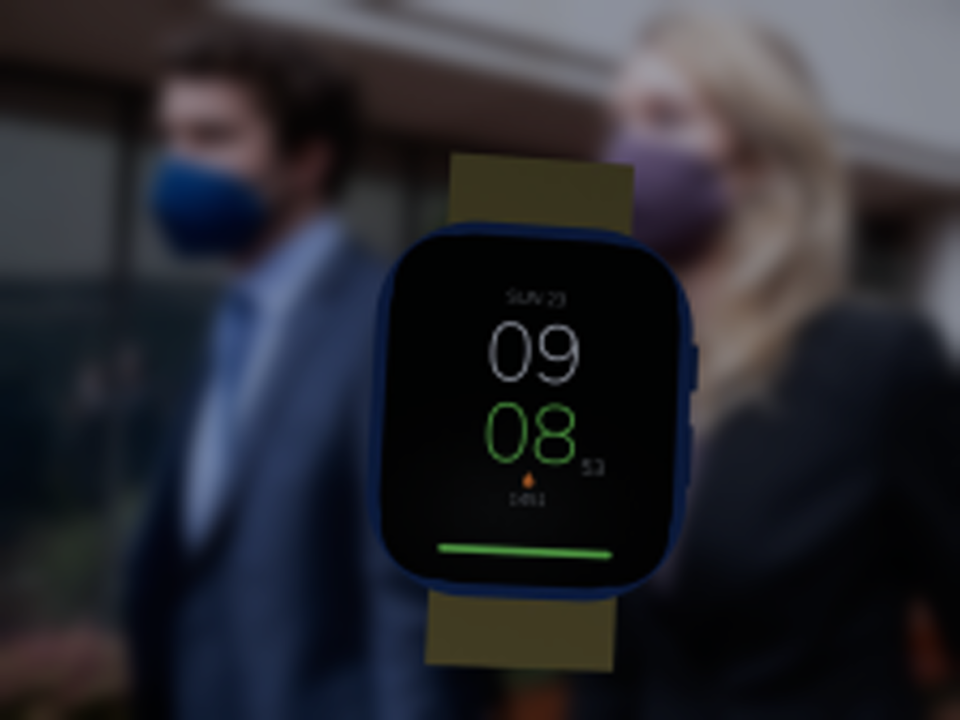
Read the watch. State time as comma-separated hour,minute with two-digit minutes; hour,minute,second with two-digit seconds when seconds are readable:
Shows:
9,08
